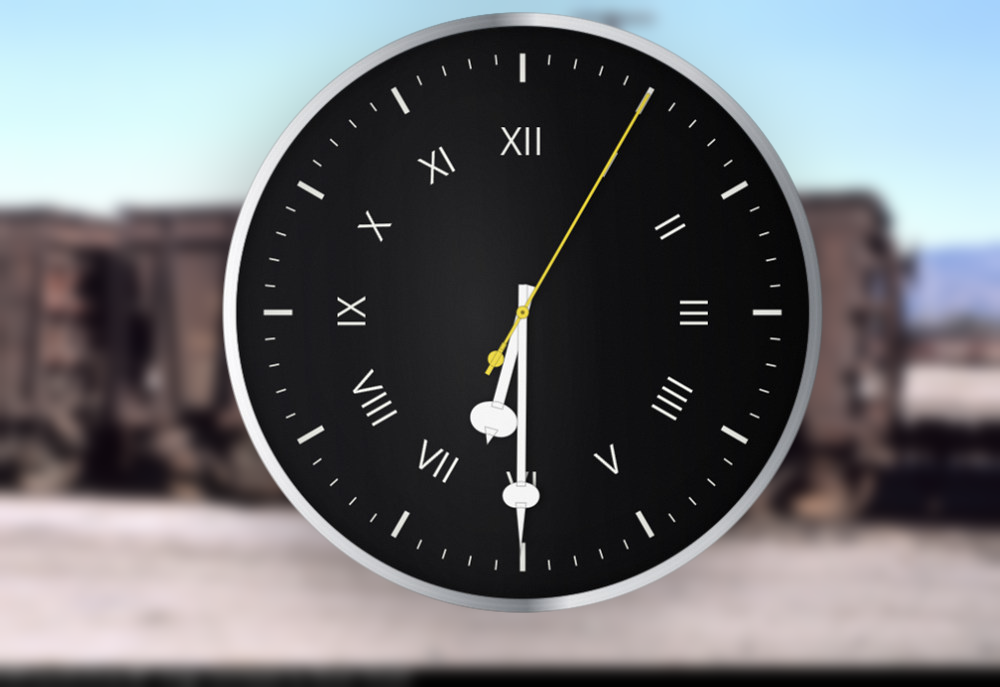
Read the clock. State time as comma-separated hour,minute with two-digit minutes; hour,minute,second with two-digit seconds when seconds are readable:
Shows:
6,30,05
